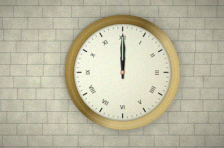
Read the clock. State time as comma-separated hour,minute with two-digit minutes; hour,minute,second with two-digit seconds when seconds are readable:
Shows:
12,00
